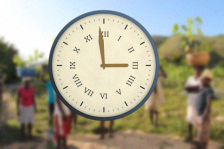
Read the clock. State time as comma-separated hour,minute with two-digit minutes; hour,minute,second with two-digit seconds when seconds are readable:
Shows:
2,59
